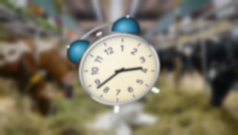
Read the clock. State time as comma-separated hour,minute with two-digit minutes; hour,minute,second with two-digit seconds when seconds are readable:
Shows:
3,43
